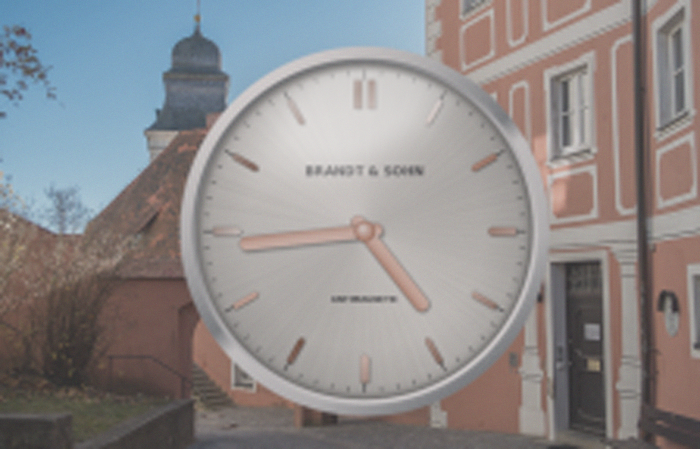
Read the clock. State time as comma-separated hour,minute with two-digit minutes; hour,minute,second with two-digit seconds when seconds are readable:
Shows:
4,44
